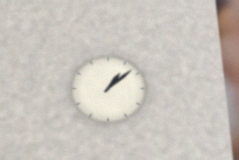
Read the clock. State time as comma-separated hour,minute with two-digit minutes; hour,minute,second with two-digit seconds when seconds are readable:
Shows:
1,08
